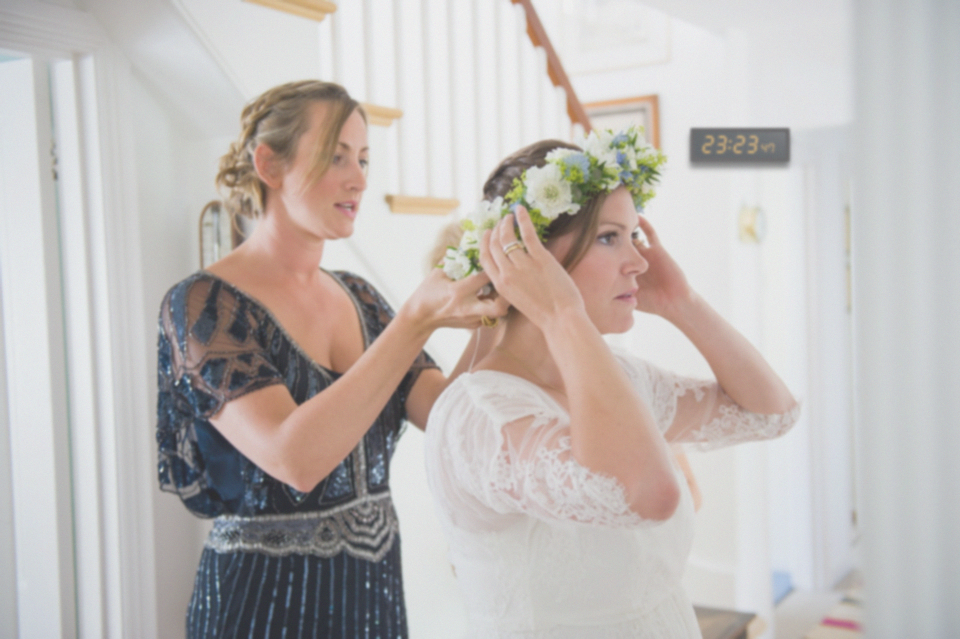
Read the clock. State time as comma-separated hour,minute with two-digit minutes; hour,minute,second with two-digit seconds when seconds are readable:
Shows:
23,23
